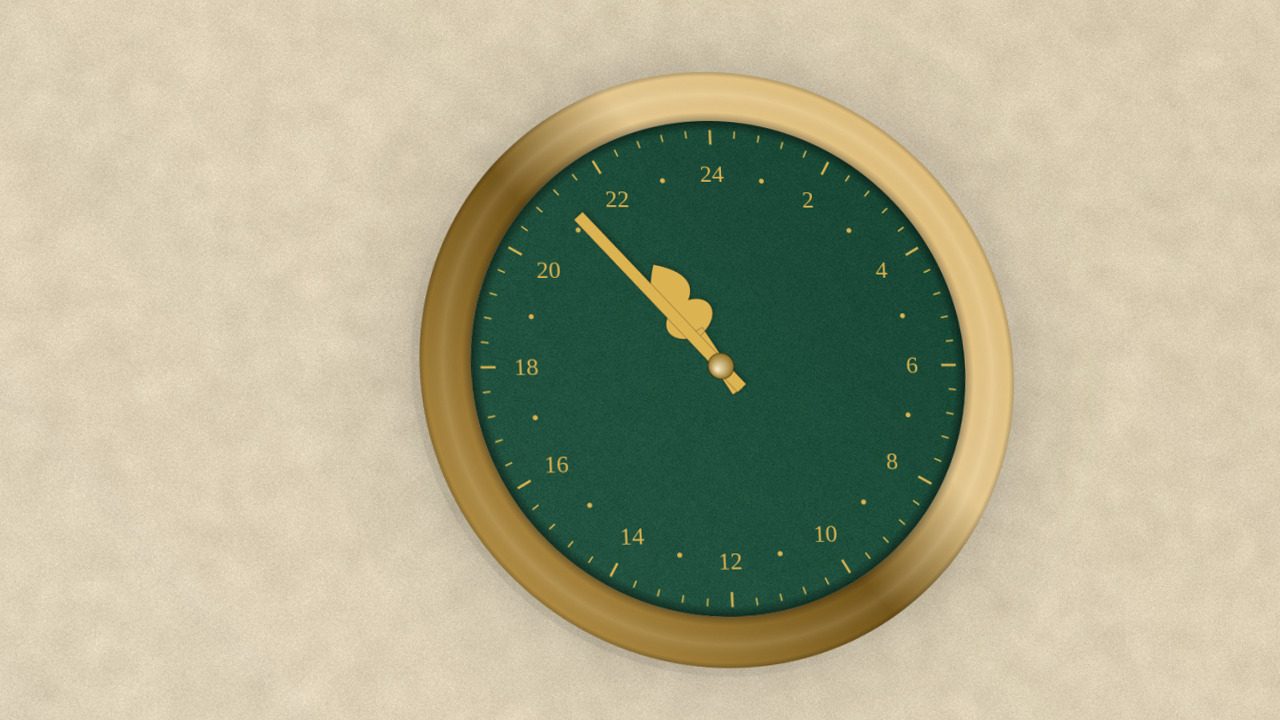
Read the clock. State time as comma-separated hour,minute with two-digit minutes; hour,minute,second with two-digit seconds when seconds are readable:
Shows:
21,53
